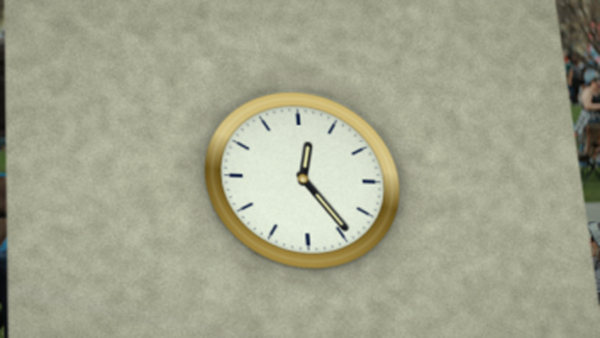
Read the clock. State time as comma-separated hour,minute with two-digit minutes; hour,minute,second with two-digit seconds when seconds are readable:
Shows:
12,24
